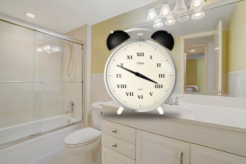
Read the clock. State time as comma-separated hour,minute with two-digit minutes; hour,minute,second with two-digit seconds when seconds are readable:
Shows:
3,49
